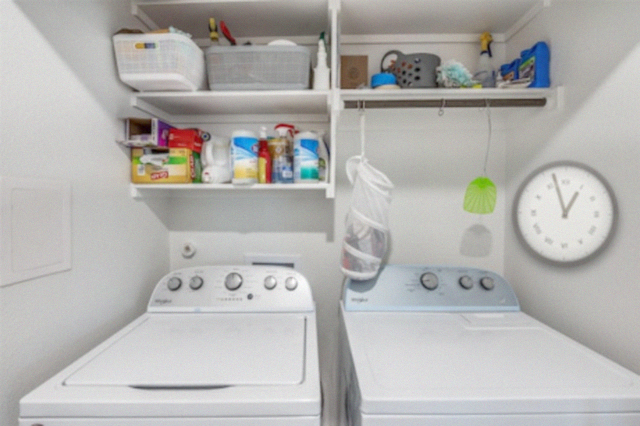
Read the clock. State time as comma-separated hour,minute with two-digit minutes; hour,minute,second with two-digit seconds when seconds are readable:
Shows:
12,57
